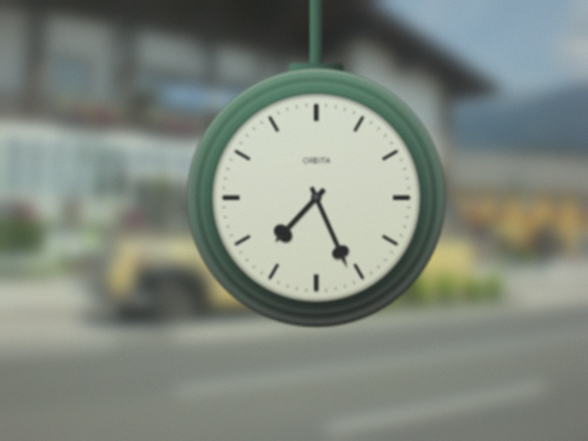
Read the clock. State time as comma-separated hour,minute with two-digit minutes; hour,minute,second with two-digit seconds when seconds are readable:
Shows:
7,26
